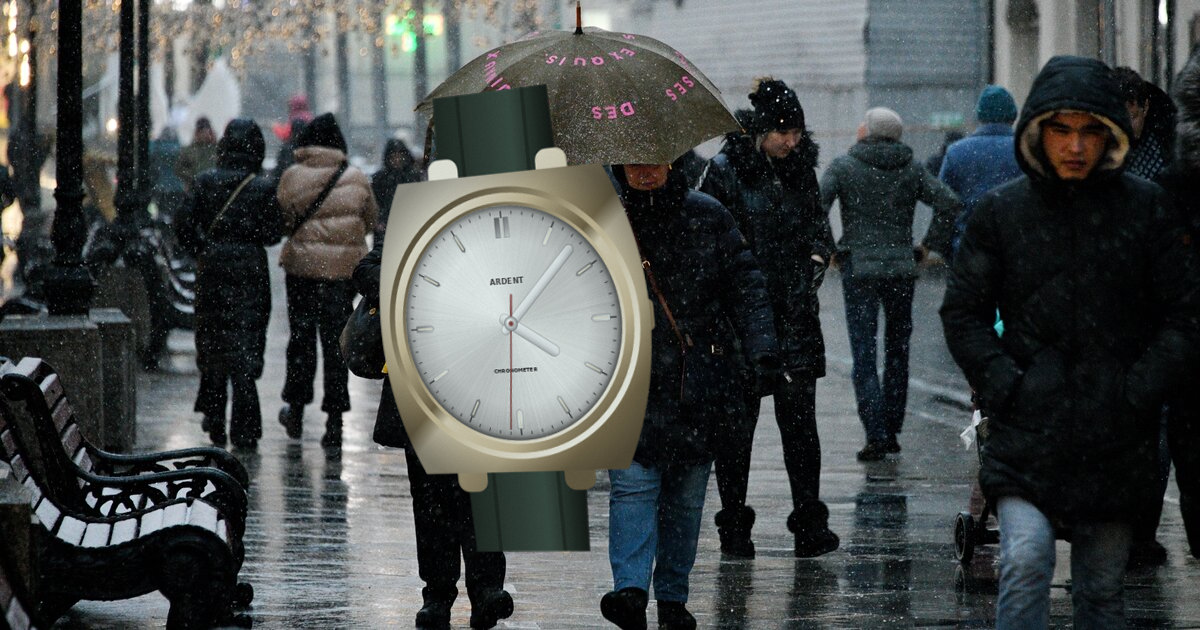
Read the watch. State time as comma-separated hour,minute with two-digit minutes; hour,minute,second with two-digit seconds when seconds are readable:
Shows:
4,07,31
